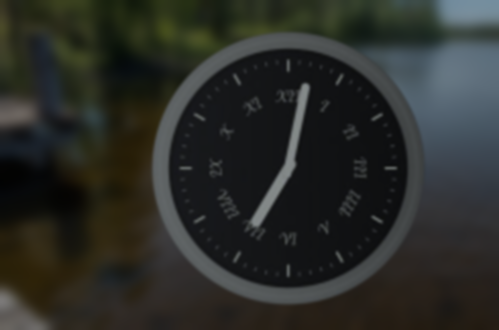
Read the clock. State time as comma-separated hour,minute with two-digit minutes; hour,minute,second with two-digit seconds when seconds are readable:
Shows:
7,02
